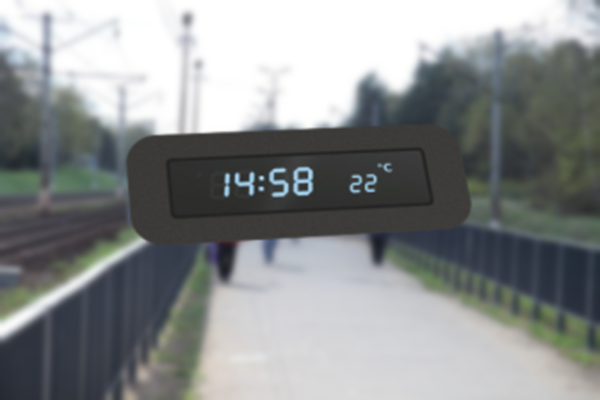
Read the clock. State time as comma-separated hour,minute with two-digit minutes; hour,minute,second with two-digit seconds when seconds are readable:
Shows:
14,58
